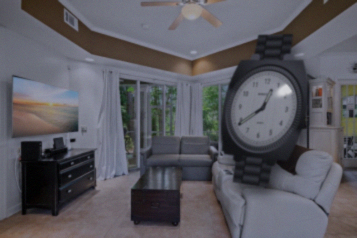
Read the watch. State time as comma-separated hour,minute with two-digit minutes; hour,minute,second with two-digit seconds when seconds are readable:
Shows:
12,39
